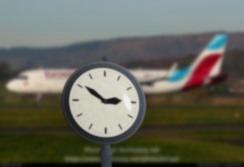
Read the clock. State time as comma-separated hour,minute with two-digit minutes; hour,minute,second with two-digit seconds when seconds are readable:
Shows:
2,51
